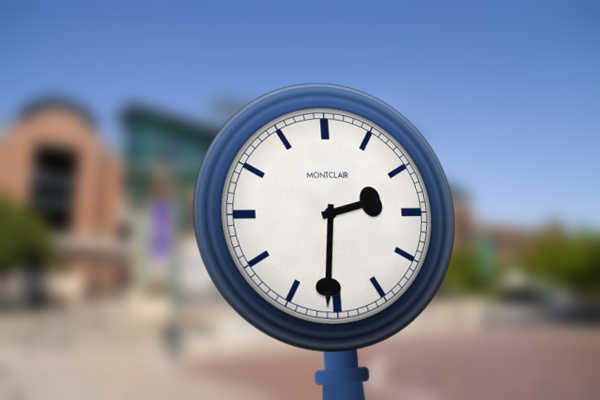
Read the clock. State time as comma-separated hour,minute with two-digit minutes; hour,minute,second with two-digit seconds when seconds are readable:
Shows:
2,31
